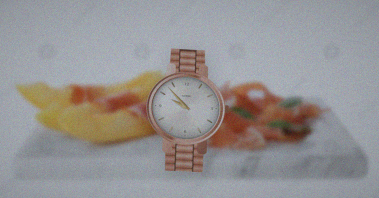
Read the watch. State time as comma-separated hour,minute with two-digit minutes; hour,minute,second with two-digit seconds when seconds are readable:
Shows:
9,53
